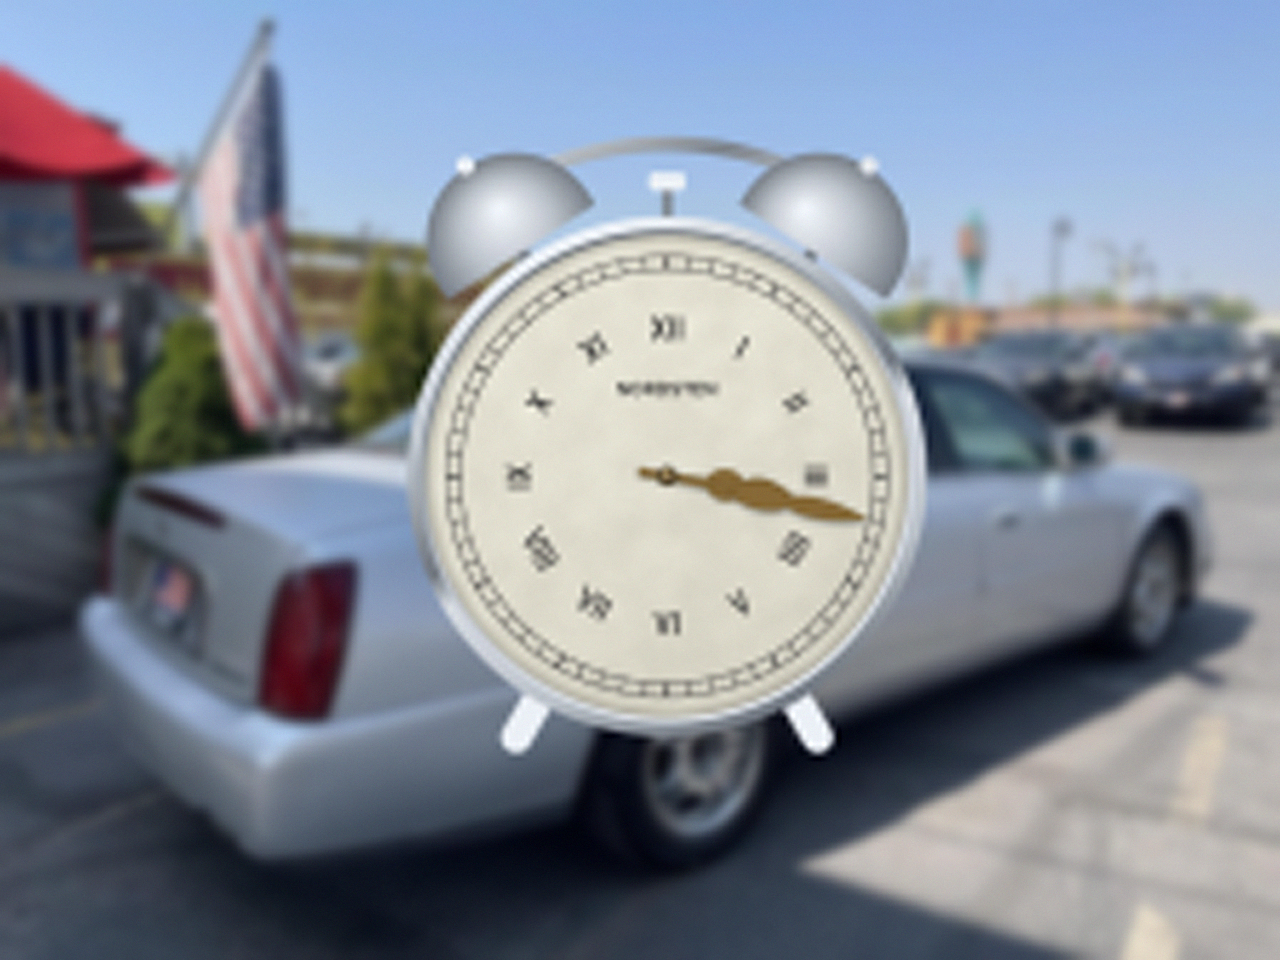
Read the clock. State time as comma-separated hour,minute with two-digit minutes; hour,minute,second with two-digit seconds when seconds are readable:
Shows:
3,17
